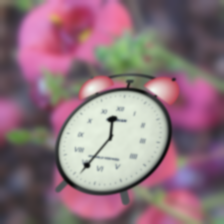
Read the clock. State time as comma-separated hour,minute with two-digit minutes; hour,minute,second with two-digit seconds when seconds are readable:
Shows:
11,34
